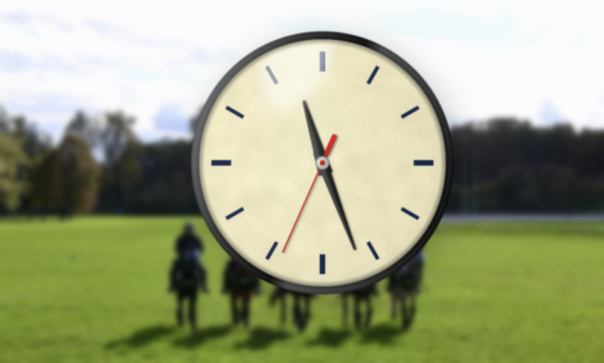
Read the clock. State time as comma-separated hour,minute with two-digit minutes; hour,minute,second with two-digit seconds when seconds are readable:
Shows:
11,26,34
